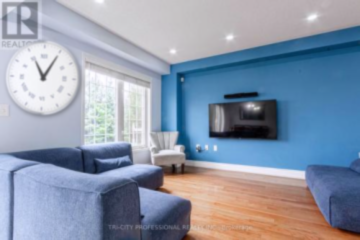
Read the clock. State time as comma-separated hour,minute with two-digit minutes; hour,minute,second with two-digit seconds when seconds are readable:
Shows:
11,05
